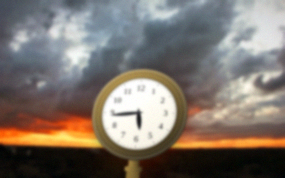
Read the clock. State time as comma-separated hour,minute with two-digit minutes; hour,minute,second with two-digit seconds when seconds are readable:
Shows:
5,44
